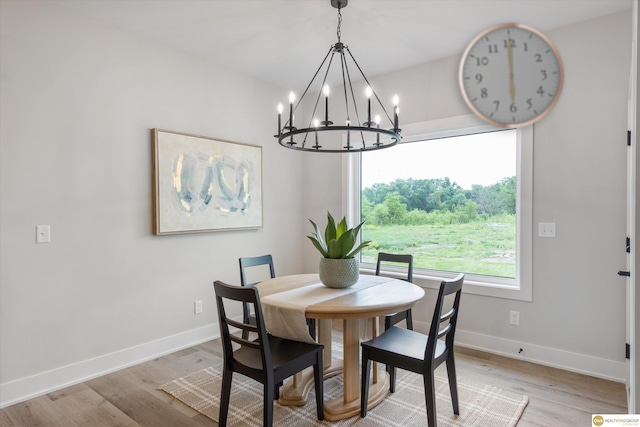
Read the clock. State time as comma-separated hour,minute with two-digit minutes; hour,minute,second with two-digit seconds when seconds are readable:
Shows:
6,00
